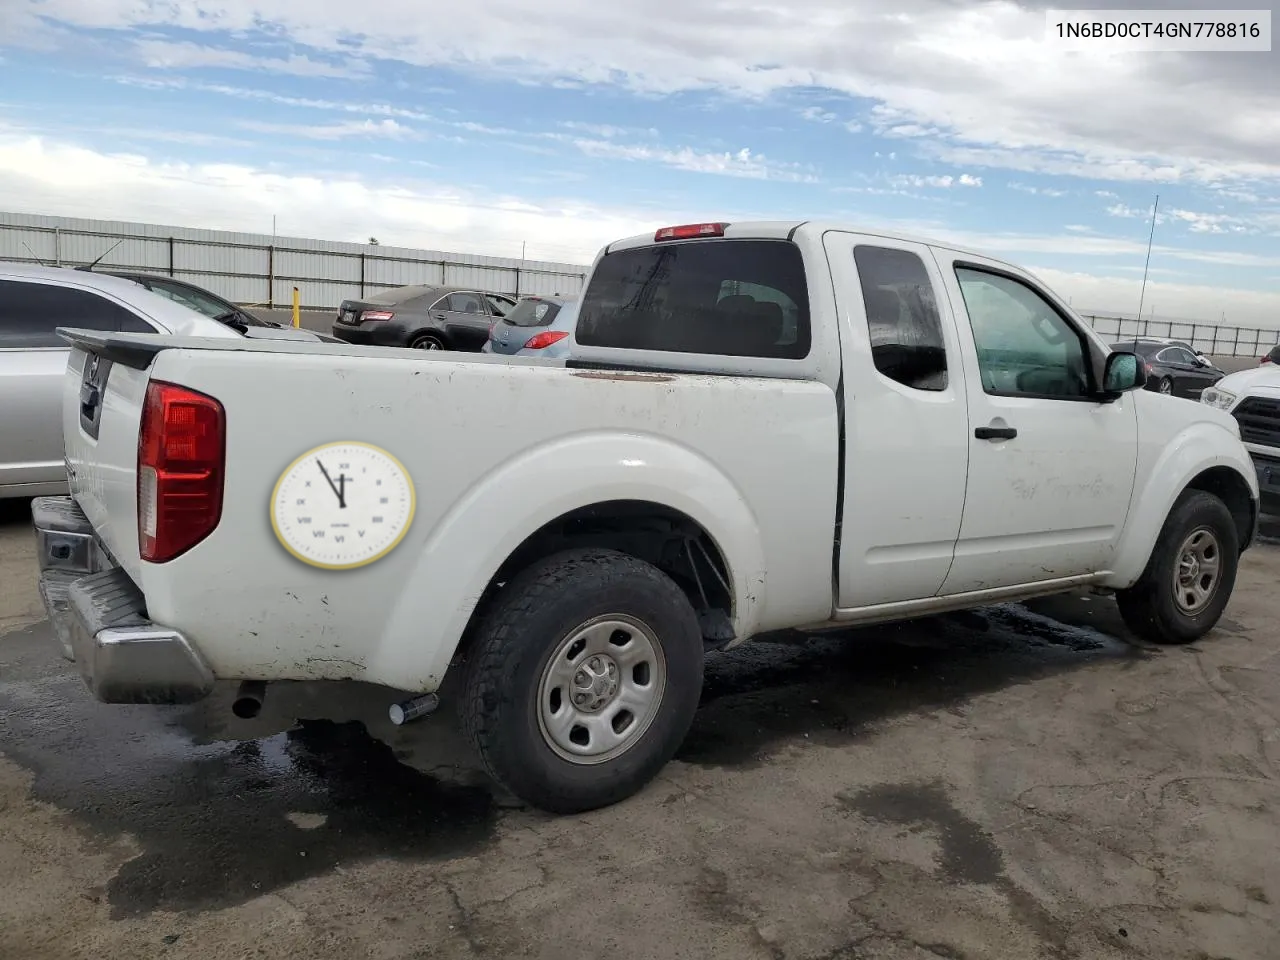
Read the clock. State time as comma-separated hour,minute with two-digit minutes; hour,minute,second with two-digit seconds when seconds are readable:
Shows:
11,55
